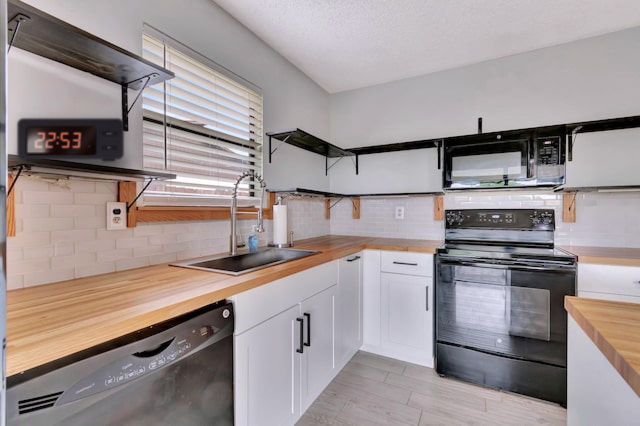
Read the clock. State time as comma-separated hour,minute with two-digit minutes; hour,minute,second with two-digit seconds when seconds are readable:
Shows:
22,53
